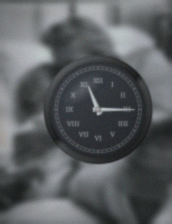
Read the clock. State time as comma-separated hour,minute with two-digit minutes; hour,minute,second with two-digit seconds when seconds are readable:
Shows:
11,15
